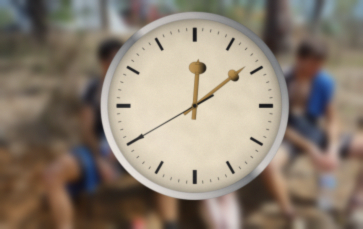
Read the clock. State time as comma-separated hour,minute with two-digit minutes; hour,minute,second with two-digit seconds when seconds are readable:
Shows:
12,08,40
